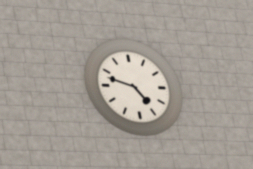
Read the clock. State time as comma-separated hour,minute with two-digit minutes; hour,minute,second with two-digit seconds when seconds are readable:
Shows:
4,48
